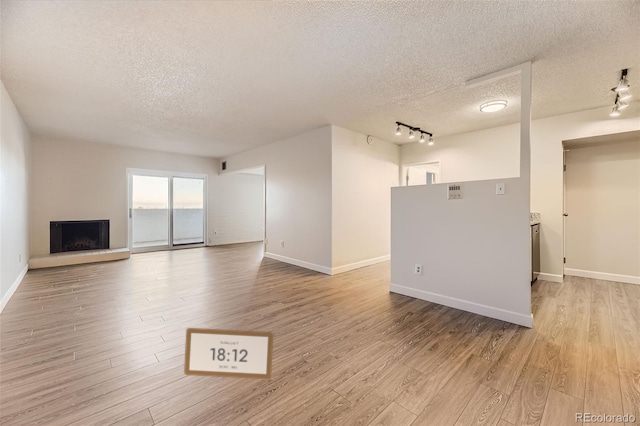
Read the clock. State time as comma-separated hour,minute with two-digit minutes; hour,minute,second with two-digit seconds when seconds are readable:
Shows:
18,12
